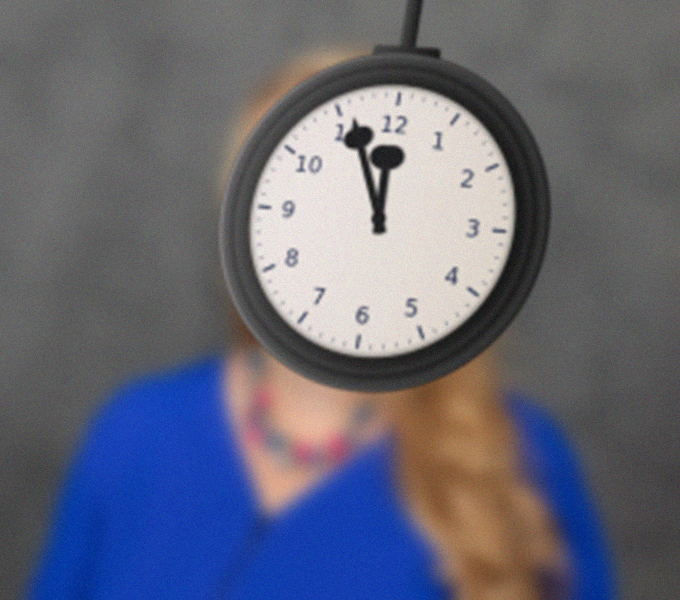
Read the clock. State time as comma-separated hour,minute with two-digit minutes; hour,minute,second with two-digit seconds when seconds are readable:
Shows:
11,56
